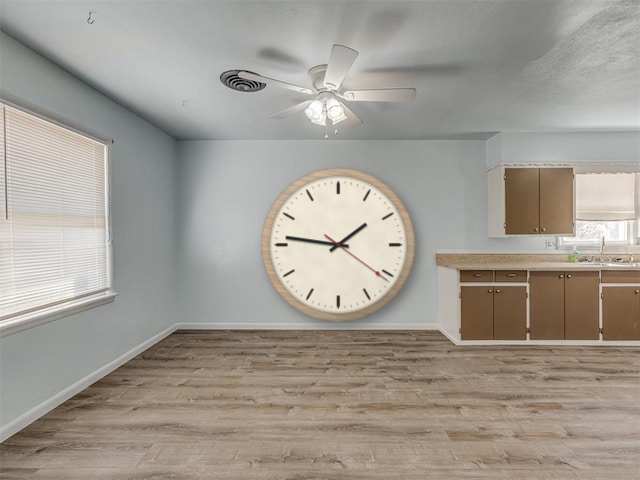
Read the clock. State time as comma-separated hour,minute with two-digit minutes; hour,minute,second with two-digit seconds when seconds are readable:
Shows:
1,46,21
